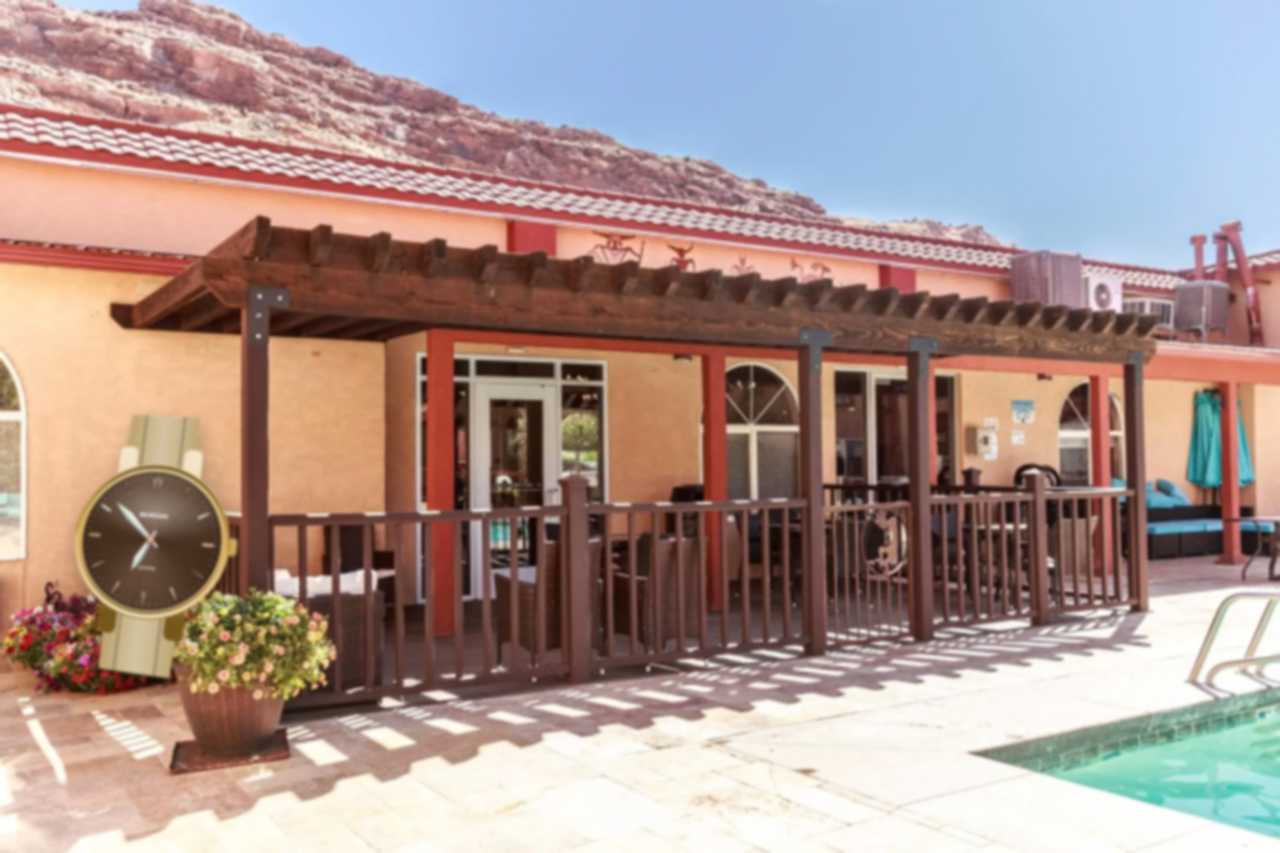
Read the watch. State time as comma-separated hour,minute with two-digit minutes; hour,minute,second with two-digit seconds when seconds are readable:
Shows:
6,52
